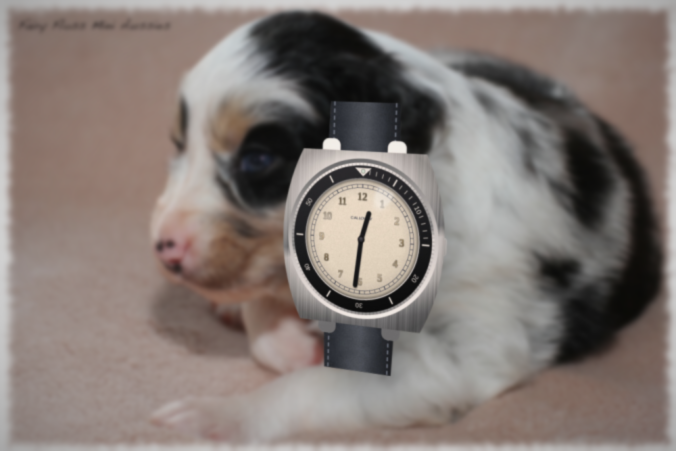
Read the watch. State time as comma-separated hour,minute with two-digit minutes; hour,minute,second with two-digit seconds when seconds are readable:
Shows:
12,31
